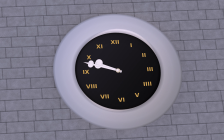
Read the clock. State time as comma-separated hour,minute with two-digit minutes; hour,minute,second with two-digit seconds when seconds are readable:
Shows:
9,48
